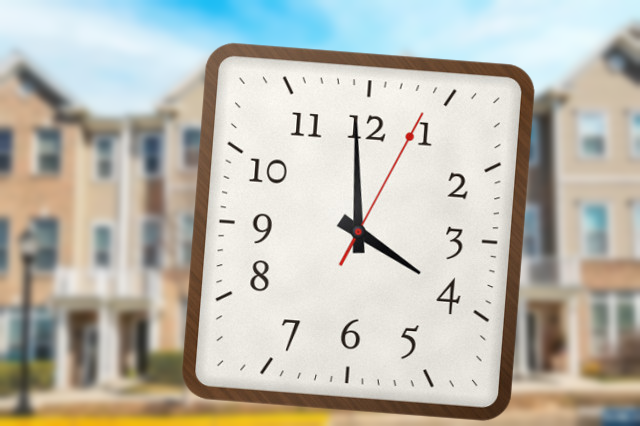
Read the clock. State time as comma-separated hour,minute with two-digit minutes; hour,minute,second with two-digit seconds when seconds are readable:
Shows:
3,59,04
